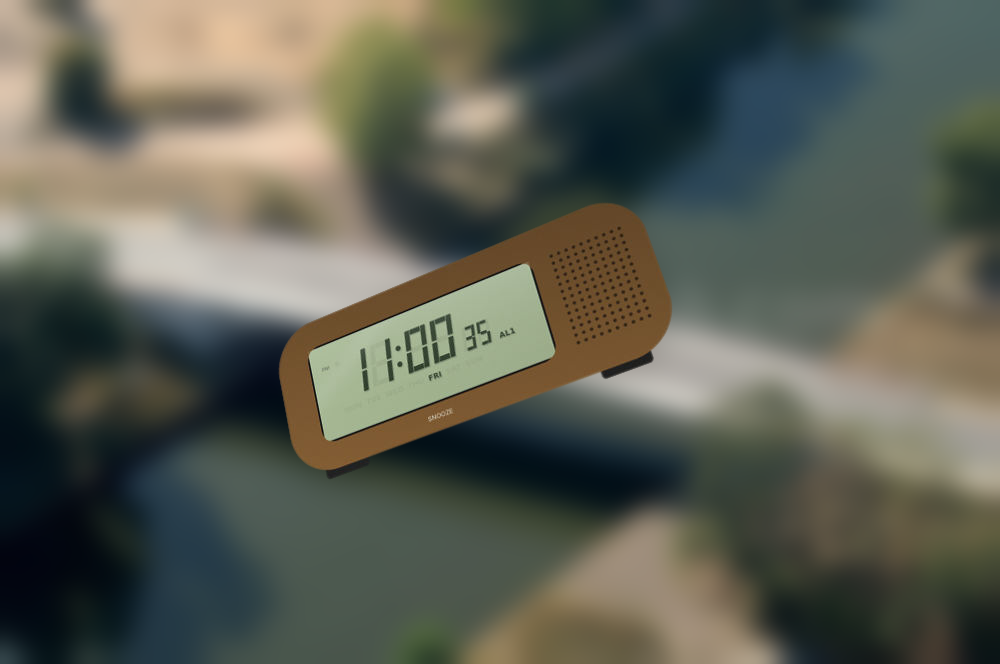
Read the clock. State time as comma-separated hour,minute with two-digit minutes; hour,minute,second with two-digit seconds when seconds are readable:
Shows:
11,00,35
